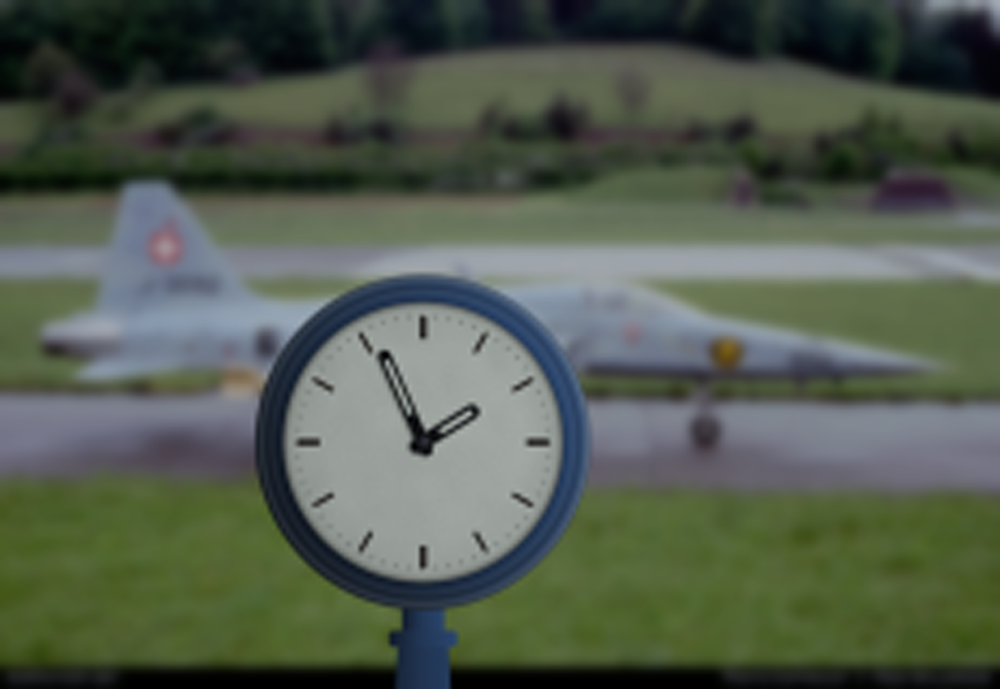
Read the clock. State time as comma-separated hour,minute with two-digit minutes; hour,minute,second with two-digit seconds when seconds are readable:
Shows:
1,56
